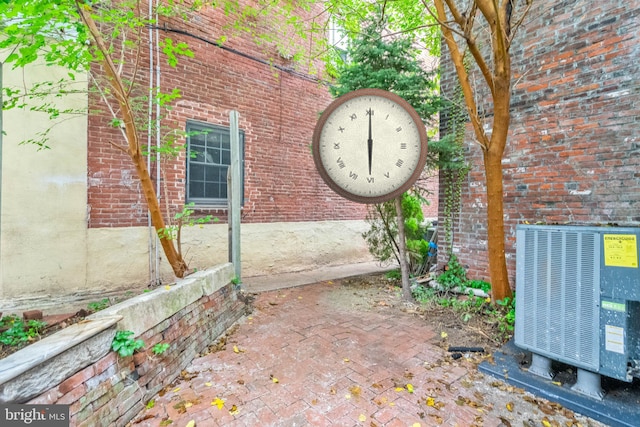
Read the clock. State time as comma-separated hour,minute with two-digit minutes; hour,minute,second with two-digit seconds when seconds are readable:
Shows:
6,00
